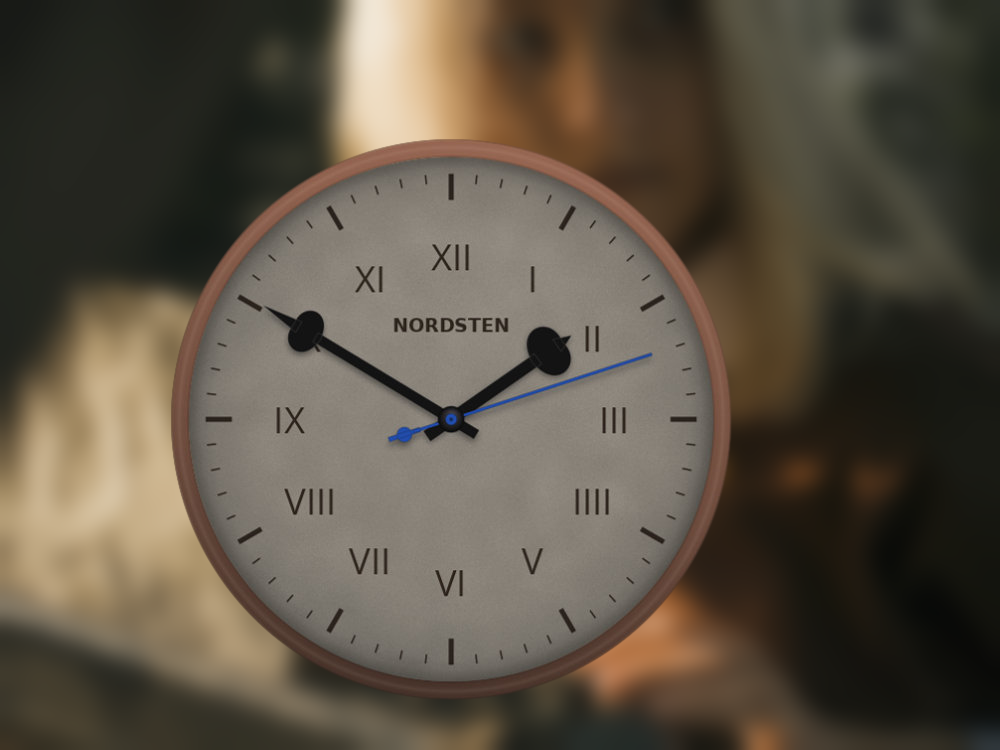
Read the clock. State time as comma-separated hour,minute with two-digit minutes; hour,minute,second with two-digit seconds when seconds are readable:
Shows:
1,50,12
